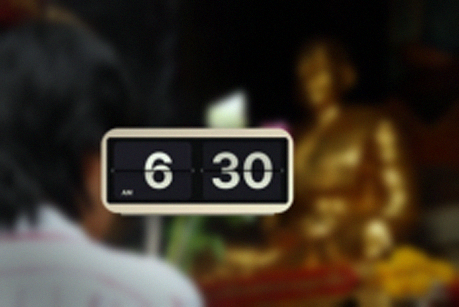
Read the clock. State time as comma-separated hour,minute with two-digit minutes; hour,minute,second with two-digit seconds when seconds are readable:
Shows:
6,30
